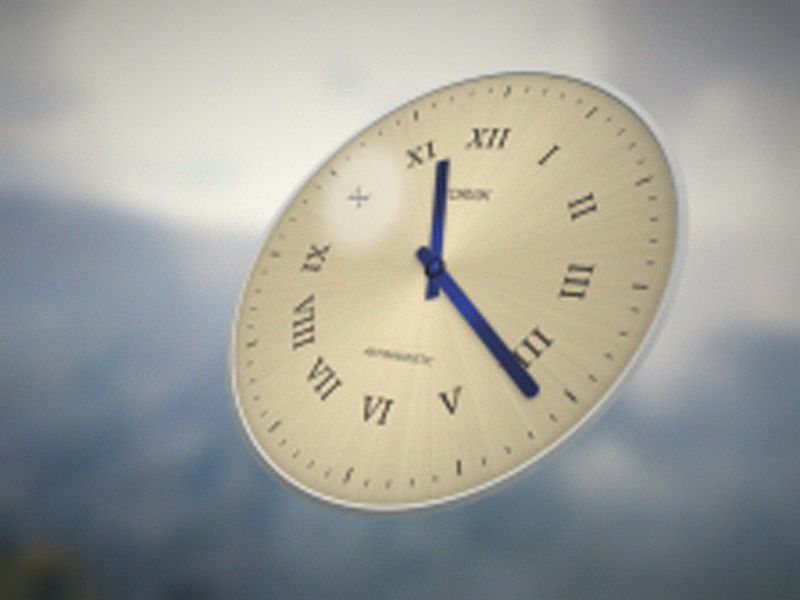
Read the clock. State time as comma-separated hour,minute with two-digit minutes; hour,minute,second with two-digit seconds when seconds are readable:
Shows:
11,21
